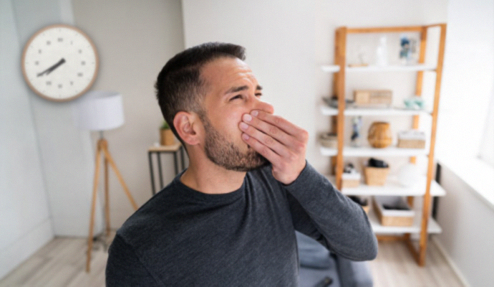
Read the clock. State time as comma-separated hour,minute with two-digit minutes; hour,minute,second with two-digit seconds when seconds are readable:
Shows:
7,40
